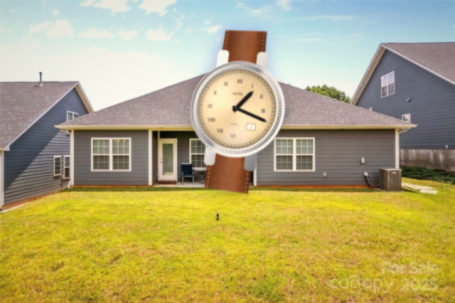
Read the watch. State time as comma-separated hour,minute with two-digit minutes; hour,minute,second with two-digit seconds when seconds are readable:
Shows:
1,18
